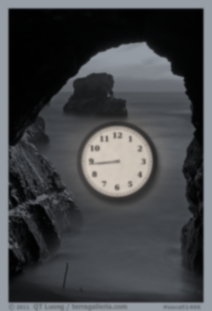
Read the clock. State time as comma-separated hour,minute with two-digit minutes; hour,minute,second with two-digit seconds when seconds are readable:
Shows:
8,44
